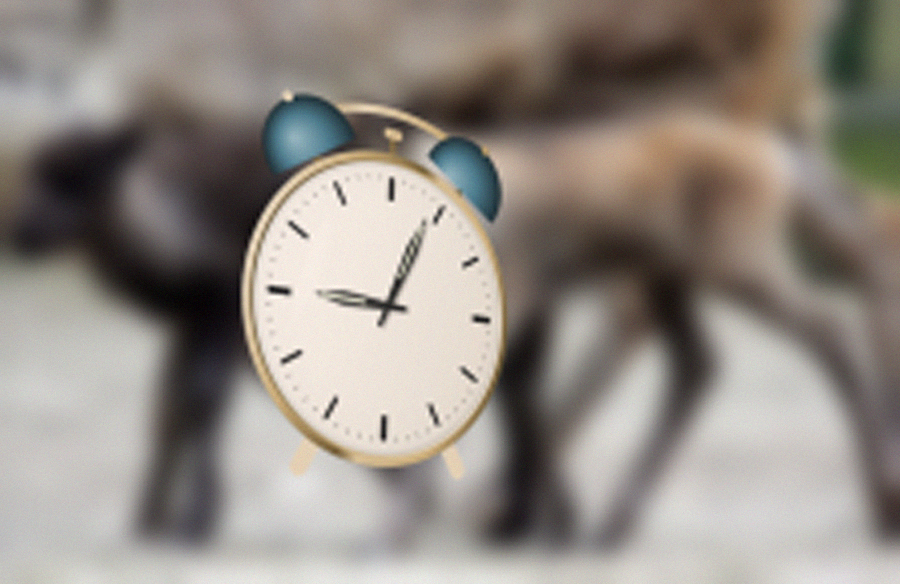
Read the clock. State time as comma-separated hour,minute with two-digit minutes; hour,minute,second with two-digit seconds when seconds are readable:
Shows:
9,04
